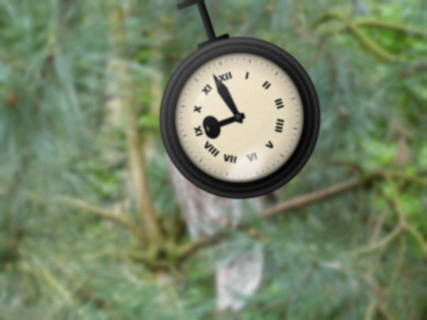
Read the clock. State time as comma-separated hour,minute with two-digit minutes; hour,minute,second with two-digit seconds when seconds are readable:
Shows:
8,58
